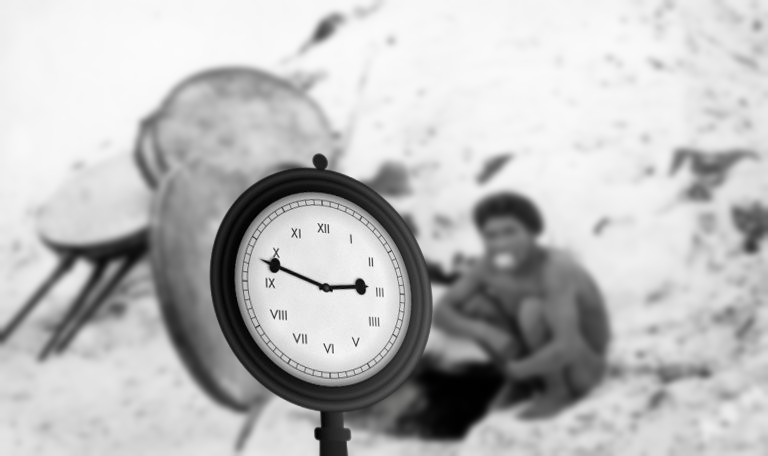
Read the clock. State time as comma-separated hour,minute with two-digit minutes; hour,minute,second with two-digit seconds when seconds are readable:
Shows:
2,48
